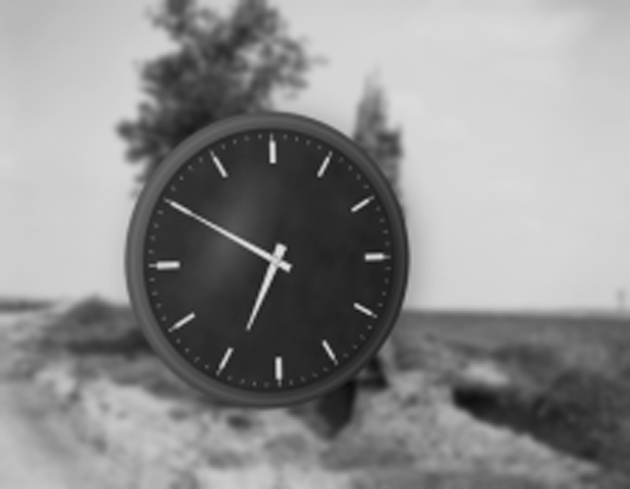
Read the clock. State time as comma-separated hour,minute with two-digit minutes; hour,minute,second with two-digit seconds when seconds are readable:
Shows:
6,50
